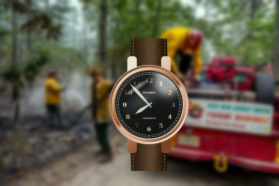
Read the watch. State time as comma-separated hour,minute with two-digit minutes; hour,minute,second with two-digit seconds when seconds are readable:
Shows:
7,53
